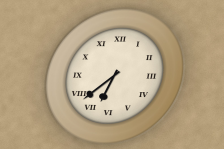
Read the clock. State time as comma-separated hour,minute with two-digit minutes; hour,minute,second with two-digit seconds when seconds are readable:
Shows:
6,38
